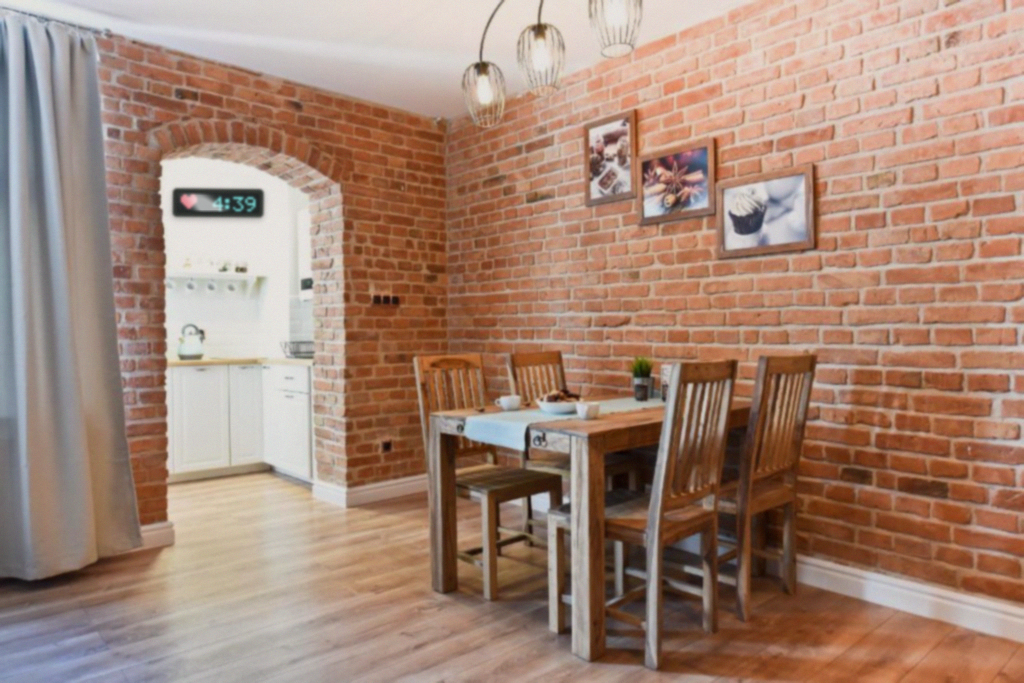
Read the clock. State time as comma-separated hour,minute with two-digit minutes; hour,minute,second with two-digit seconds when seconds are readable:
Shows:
4,39
